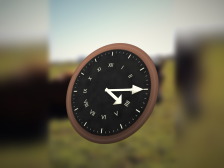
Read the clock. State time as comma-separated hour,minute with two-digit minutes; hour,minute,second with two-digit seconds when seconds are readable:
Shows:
4,15
